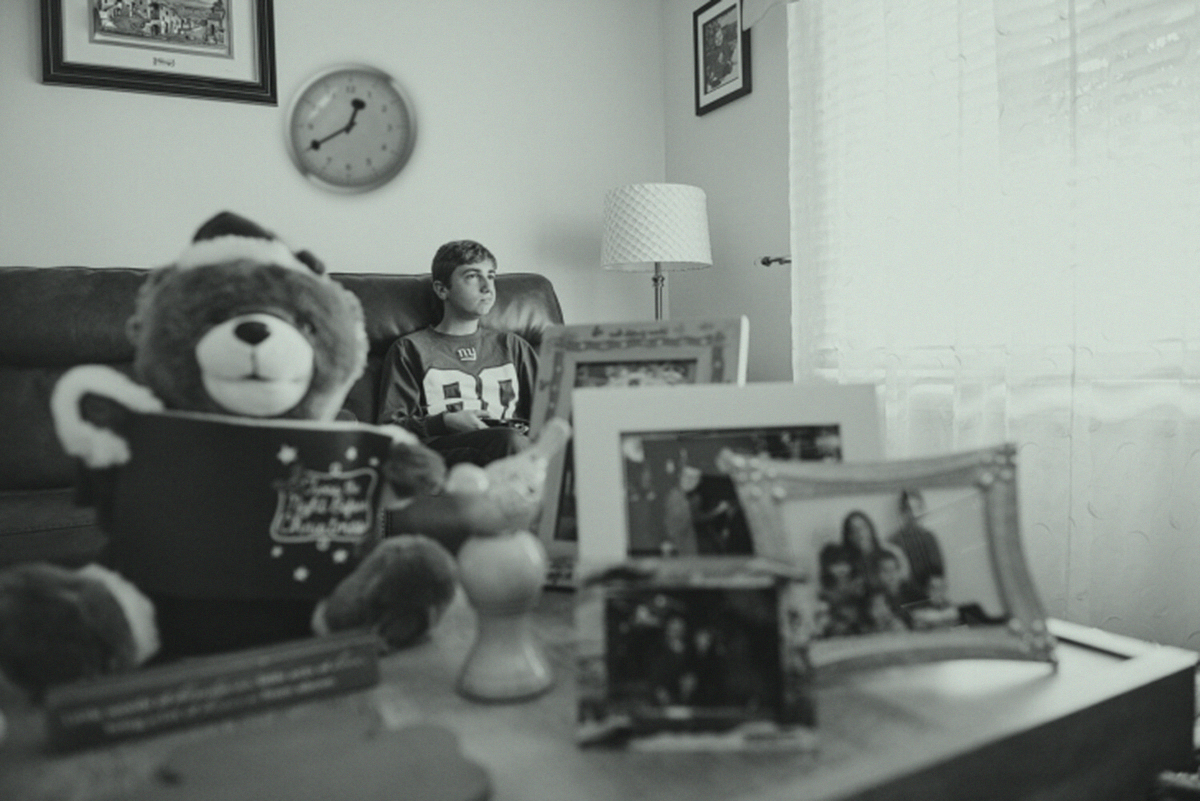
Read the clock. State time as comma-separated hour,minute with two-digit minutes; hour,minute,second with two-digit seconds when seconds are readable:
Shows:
12,40
